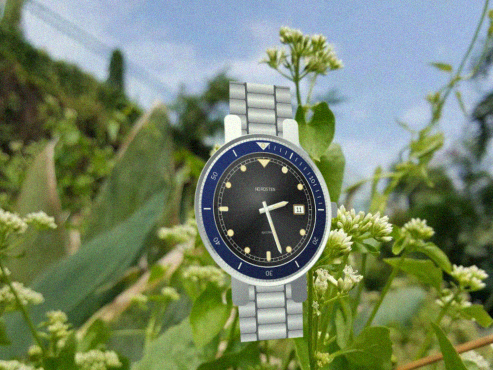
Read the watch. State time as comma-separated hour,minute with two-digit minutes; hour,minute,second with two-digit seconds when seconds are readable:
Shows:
2,27
